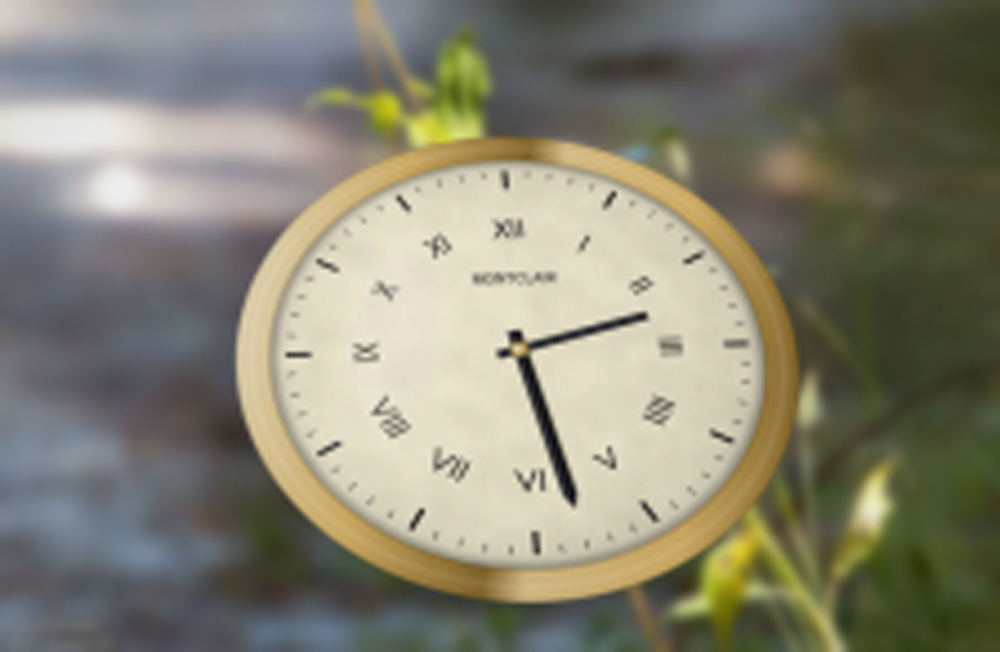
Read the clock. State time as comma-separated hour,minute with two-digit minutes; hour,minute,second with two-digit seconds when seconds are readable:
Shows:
2,28
